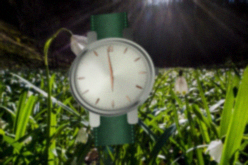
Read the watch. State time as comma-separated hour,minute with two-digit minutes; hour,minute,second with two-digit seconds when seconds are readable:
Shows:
5,59
